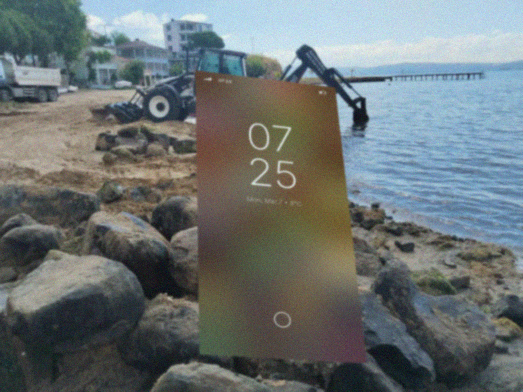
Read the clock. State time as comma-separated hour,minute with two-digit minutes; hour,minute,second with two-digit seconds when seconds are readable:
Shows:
7,25
